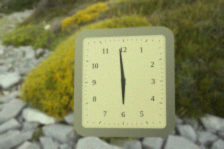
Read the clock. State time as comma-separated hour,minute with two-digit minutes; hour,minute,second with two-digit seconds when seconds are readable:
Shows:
5,59
